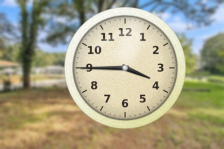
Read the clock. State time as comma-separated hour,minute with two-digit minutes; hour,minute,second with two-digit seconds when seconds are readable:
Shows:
3,45
